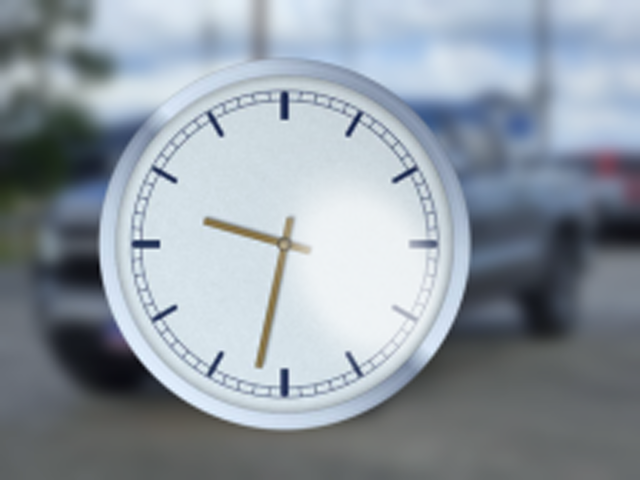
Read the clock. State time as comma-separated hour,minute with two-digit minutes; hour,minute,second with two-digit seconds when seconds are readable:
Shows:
9,32
